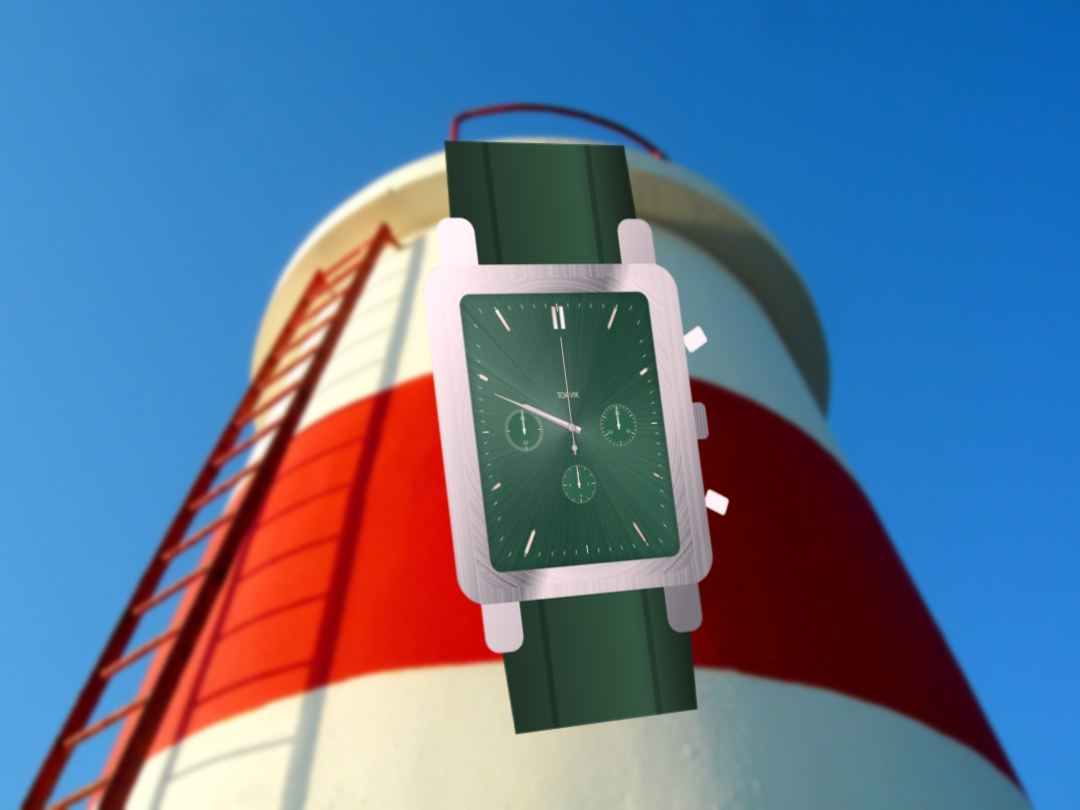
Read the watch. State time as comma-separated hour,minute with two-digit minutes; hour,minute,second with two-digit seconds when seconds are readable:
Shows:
9,49
